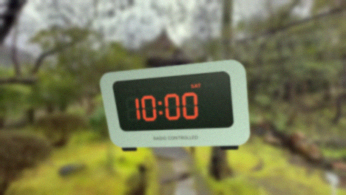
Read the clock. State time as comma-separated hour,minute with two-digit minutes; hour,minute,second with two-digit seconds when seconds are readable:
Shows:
10,00
